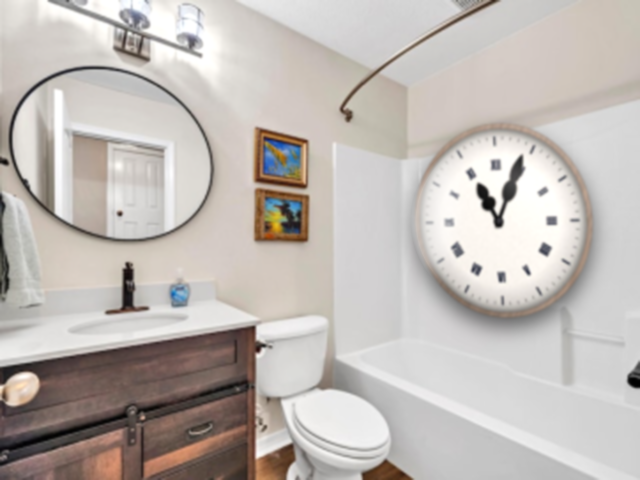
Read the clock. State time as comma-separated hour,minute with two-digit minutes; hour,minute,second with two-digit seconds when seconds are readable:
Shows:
11,04
